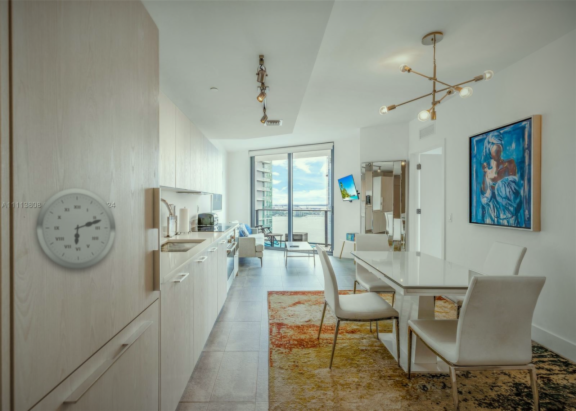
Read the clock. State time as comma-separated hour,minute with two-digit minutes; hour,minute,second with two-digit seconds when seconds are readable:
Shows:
6,12
